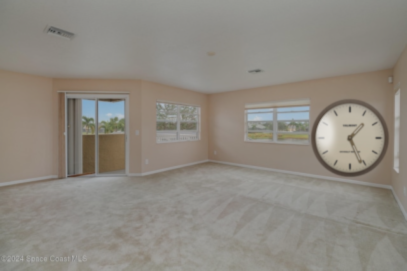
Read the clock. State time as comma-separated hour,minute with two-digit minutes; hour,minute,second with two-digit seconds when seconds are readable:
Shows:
1,26
